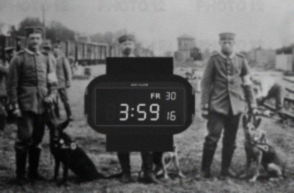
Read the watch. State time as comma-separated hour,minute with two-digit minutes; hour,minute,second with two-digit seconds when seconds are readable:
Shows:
3,59
